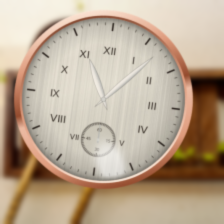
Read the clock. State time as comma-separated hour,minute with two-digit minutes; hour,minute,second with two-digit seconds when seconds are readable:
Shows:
11,07
